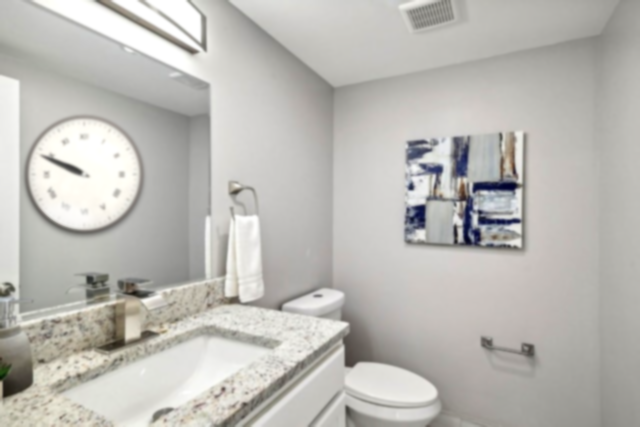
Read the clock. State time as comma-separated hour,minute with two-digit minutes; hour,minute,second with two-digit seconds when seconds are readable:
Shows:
9,49
